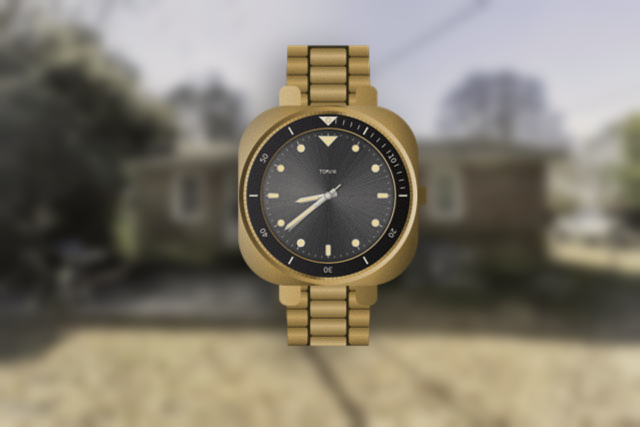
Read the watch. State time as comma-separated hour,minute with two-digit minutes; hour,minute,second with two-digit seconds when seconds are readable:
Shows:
8,38,38
